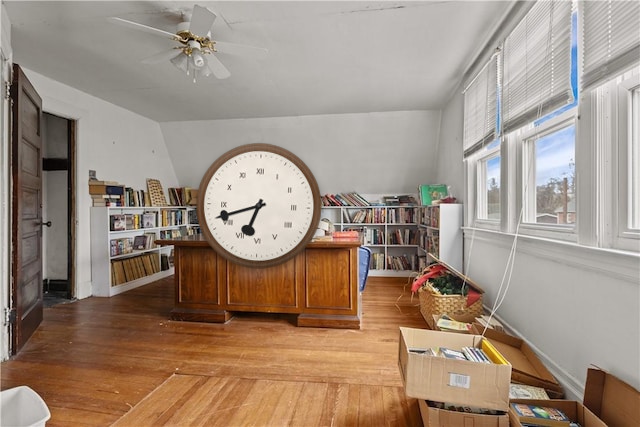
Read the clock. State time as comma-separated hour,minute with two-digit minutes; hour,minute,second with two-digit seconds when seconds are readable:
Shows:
6,42
